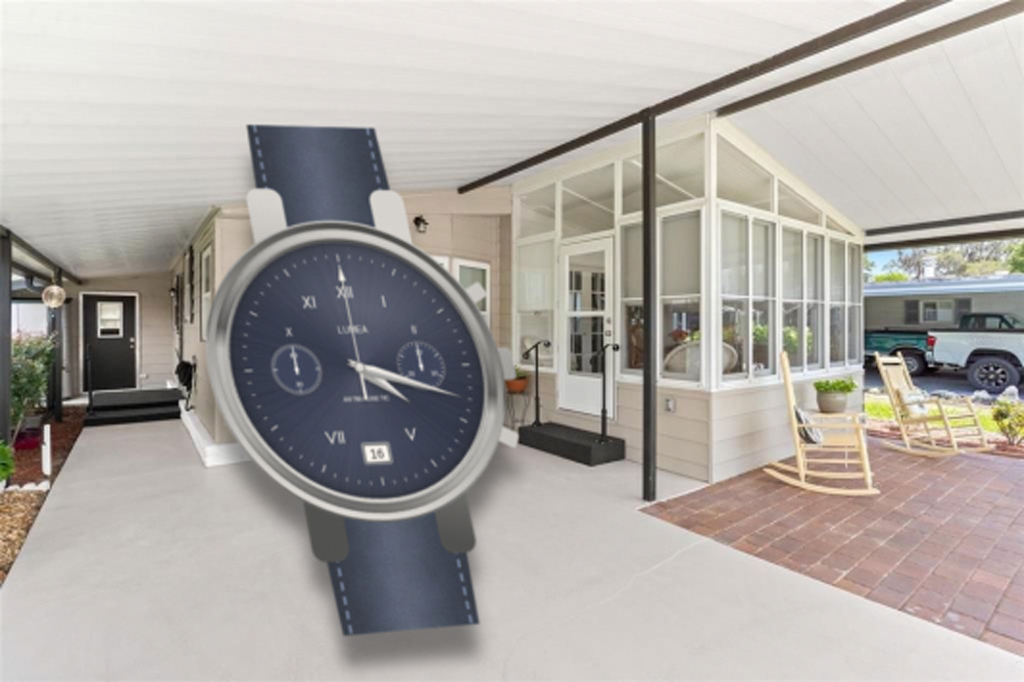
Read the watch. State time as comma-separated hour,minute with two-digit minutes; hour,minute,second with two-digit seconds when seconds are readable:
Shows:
4,18
